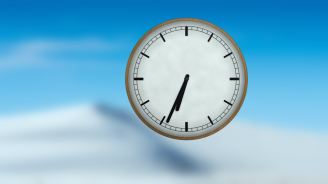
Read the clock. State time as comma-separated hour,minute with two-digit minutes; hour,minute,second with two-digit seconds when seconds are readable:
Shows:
6,34
